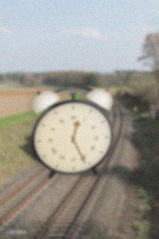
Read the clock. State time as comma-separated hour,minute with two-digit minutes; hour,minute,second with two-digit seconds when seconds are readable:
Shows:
12,26
